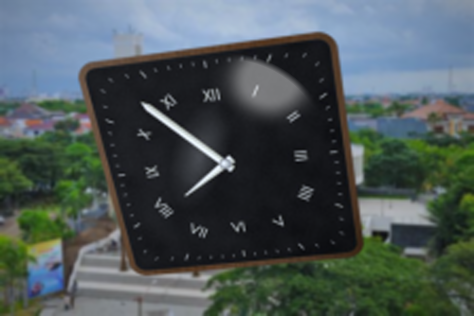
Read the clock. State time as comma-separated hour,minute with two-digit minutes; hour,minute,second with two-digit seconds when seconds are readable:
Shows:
7,53
